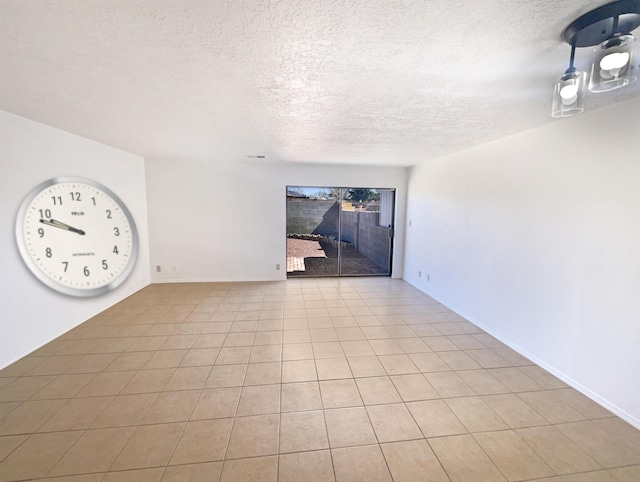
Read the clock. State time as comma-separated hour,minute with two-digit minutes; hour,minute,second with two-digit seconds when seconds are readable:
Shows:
9,48
